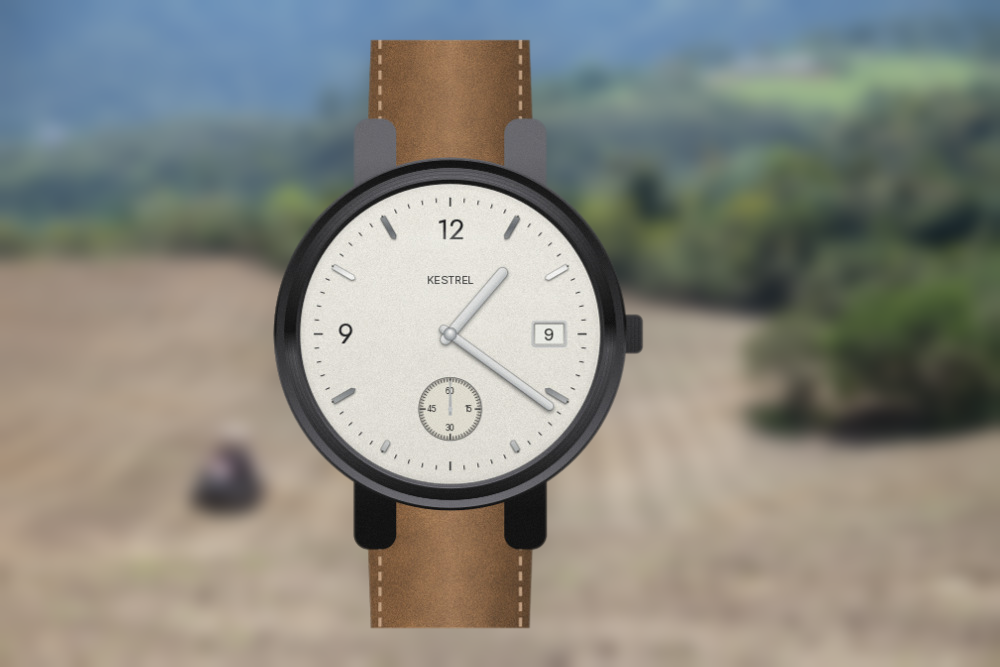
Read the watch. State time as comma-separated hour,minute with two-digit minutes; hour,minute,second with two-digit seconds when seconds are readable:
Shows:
1,21
